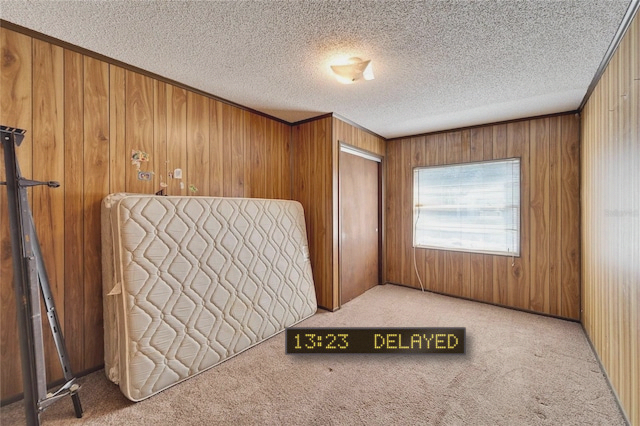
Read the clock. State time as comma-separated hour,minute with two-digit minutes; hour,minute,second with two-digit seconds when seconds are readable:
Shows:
13,23
